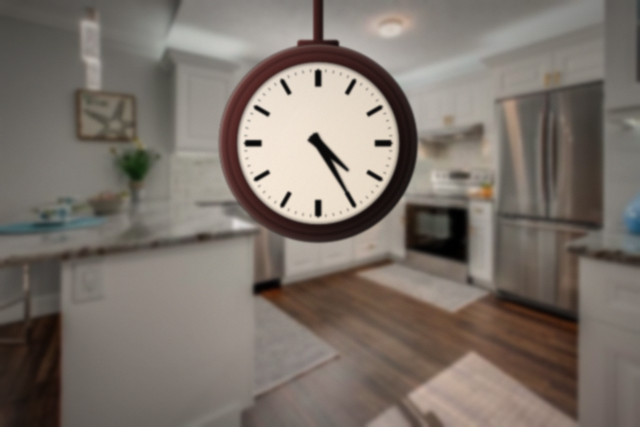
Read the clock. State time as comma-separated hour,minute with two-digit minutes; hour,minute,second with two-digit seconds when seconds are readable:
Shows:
4,25
